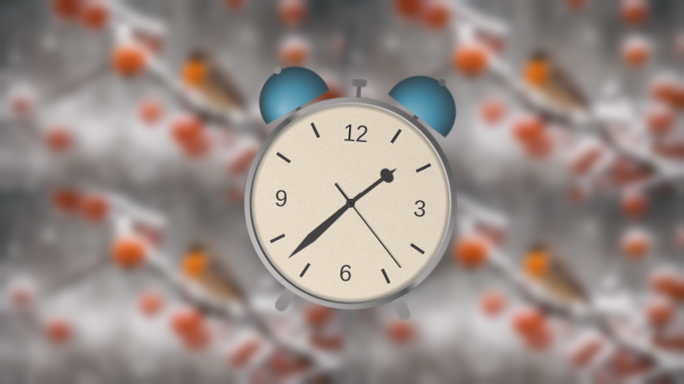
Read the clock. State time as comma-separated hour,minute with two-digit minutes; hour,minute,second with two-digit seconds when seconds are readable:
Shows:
1,37,23
